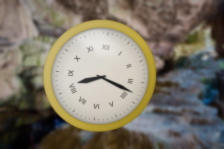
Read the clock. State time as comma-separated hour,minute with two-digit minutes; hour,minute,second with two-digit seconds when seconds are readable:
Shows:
8,18
